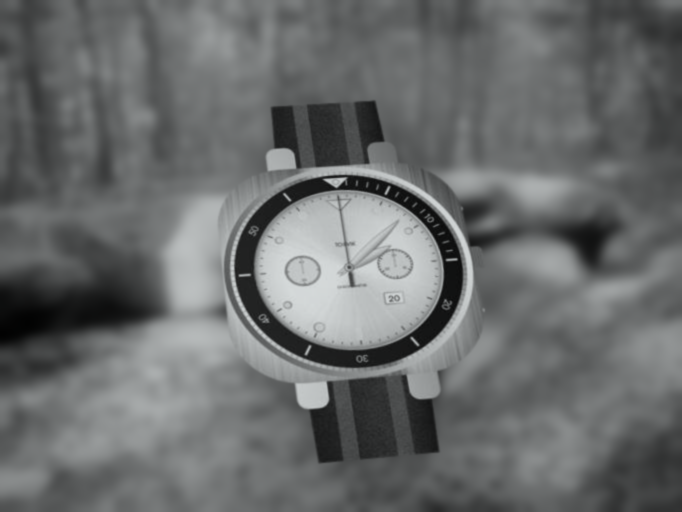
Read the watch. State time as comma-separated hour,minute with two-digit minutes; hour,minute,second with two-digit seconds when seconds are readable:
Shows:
2,08
